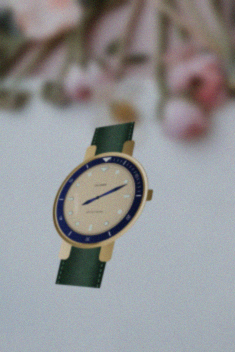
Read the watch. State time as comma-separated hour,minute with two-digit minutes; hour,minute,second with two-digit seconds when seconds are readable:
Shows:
8,11
